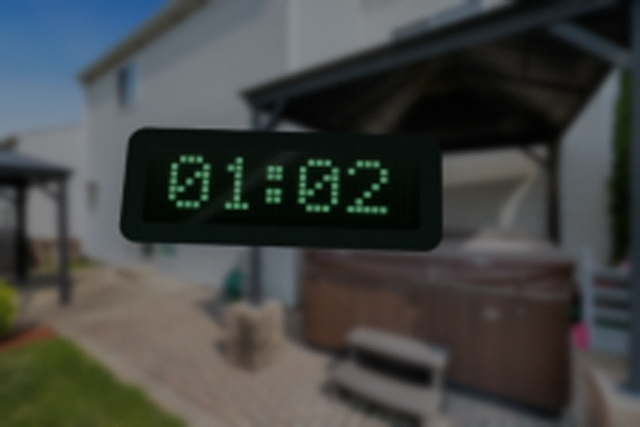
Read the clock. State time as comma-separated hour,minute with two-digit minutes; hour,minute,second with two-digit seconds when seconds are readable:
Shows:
1,02
